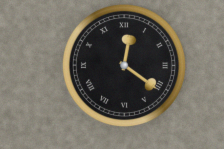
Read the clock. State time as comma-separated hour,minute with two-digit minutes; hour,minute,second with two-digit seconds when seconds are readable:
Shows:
12,21
